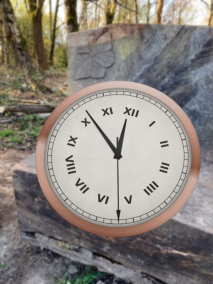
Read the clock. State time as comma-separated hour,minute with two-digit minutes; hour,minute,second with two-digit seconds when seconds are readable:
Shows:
11,51,27
